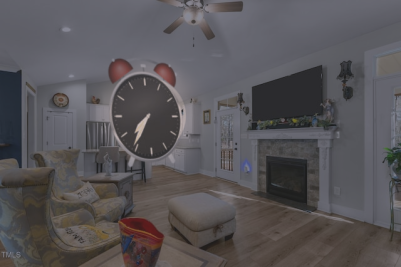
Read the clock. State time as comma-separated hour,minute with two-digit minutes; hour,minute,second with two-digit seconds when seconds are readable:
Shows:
7,36
